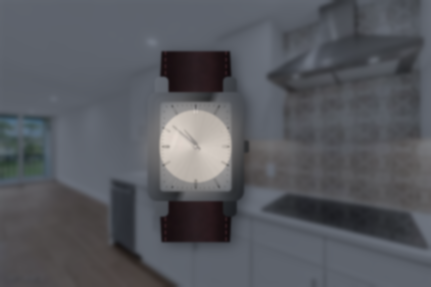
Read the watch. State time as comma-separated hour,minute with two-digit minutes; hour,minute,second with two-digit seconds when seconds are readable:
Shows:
10,52
